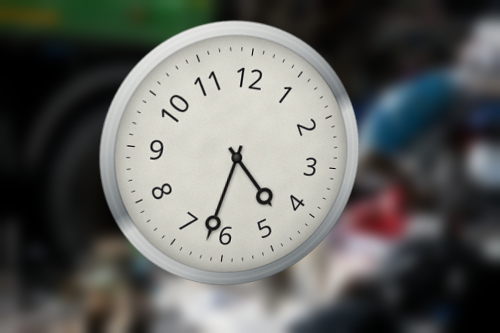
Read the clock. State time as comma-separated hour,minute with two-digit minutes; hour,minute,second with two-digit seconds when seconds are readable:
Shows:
4,32
